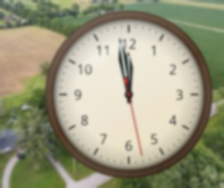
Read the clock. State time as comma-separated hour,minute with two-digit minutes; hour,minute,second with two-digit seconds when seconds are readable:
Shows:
11,58,28
